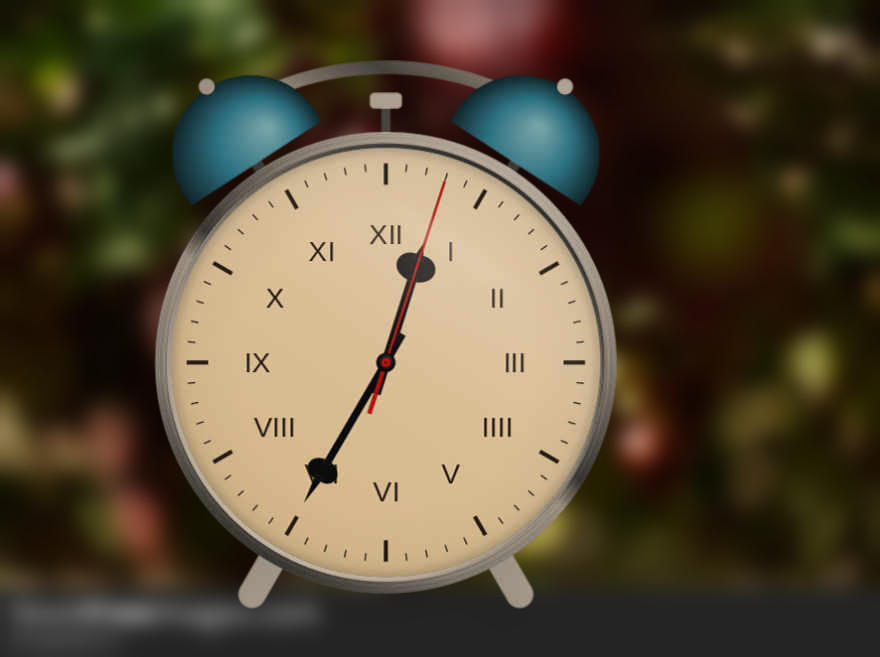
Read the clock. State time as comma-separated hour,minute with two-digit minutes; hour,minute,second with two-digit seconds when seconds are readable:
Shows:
12,35,03
